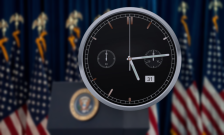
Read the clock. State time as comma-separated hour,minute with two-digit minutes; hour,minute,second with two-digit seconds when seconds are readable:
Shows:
5,14
